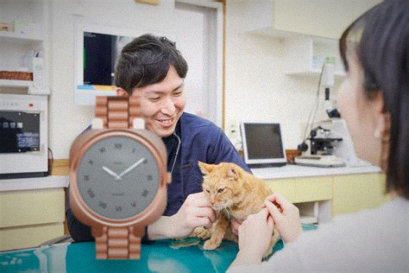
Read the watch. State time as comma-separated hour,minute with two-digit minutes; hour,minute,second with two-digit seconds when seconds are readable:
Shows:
10,09
